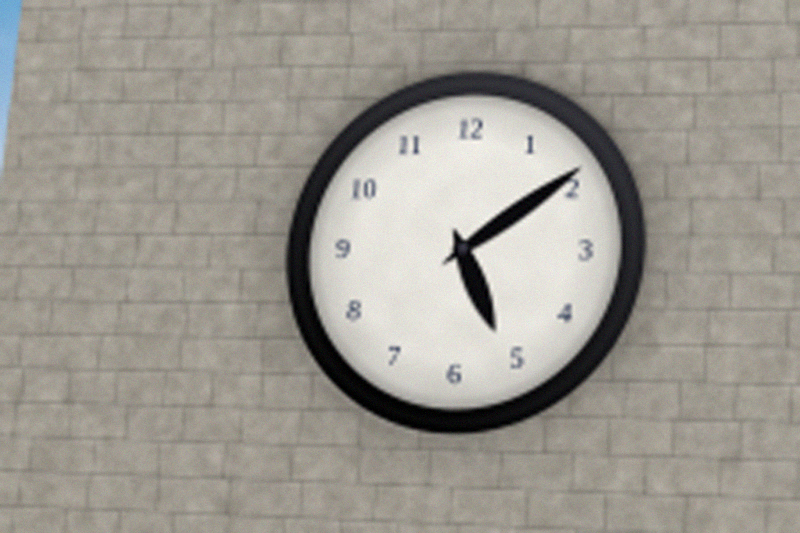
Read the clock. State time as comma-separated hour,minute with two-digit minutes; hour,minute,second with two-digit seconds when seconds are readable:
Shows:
5,09
